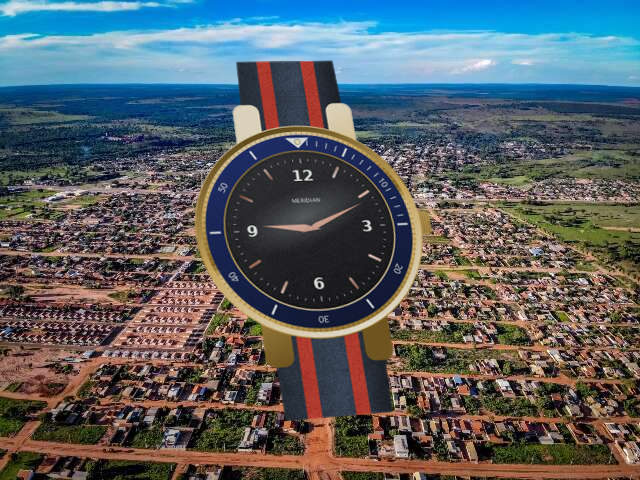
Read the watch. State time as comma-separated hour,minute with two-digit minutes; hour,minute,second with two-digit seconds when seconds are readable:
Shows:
9,11
